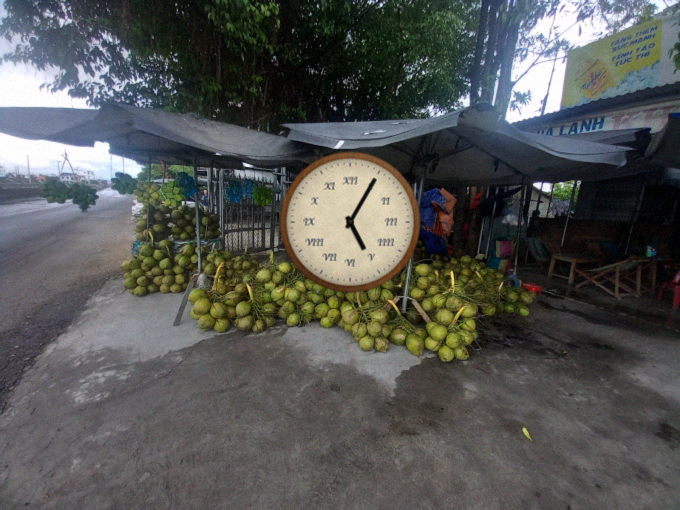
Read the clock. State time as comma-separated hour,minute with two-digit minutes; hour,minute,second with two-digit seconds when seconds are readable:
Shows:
5,05
